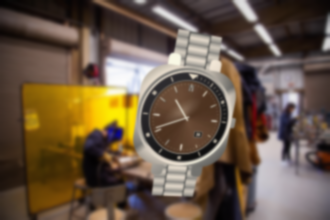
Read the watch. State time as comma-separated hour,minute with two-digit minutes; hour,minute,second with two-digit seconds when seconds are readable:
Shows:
10,41
